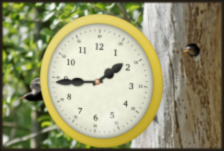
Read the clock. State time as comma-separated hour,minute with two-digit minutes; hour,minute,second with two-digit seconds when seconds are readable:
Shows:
1,44
